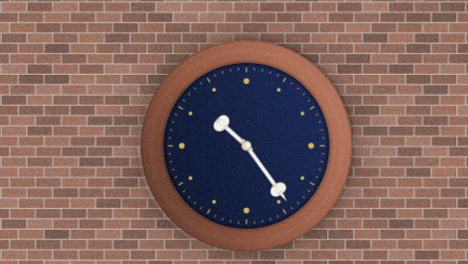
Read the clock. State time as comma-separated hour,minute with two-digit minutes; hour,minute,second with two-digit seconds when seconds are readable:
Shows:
10,24
